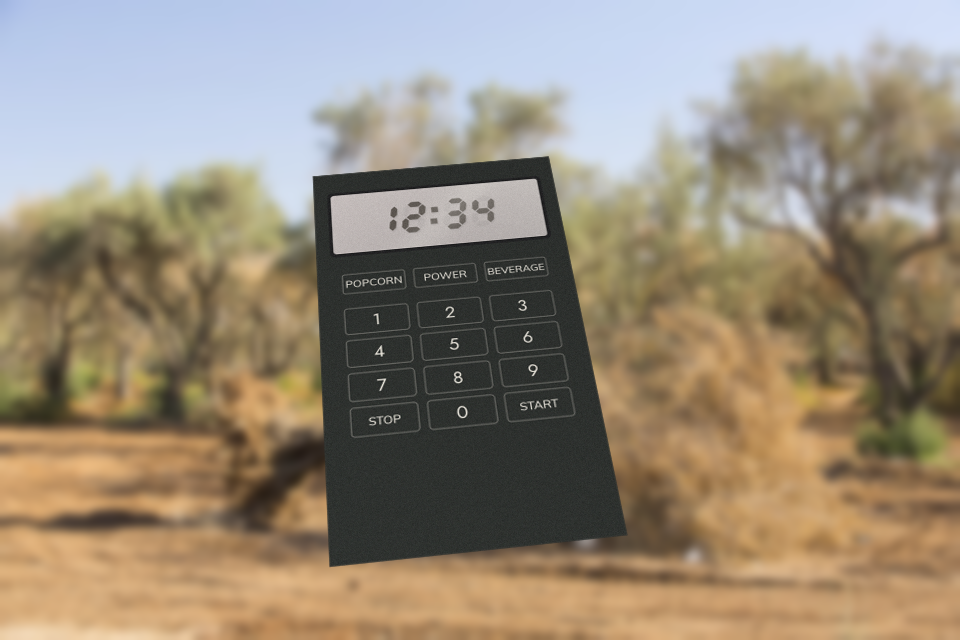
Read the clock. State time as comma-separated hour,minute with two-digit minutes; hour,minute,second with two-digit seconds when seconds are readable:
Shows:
12,34
